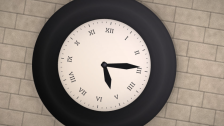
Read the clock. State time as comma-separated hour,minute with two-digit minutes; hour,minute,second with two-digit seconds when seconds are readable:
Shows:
5,14
